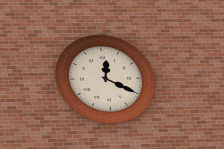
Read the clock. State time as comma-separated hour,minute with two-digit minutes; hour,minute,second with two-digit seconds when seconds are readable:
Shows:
12,20
